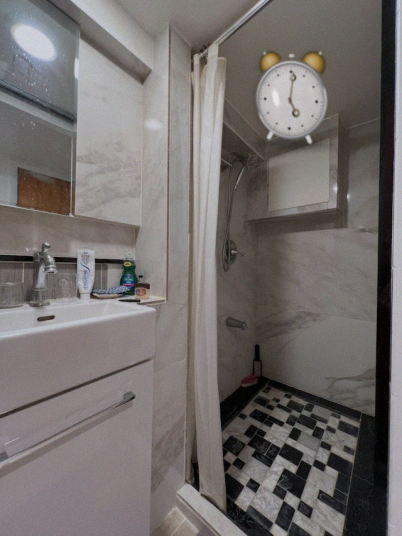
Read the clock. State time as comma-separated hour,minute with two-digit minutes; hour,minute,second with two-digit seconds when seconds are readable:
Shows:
5,01
